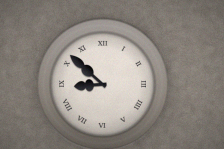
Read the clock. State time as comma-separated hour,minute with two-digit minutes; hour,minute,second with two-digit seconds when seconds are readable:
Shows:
8,52
